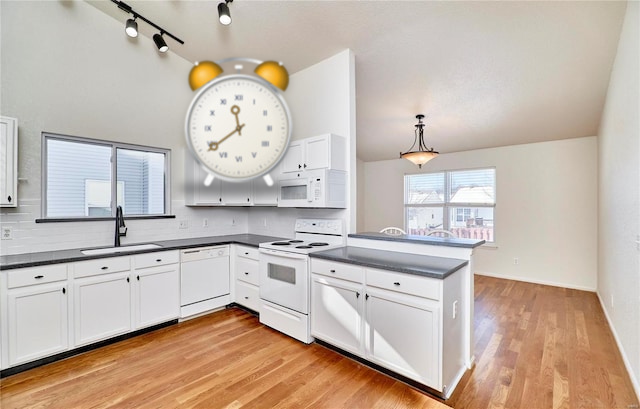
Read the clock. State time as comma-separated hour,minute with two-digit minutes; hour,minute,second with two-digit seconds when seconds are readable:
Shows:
11,39
